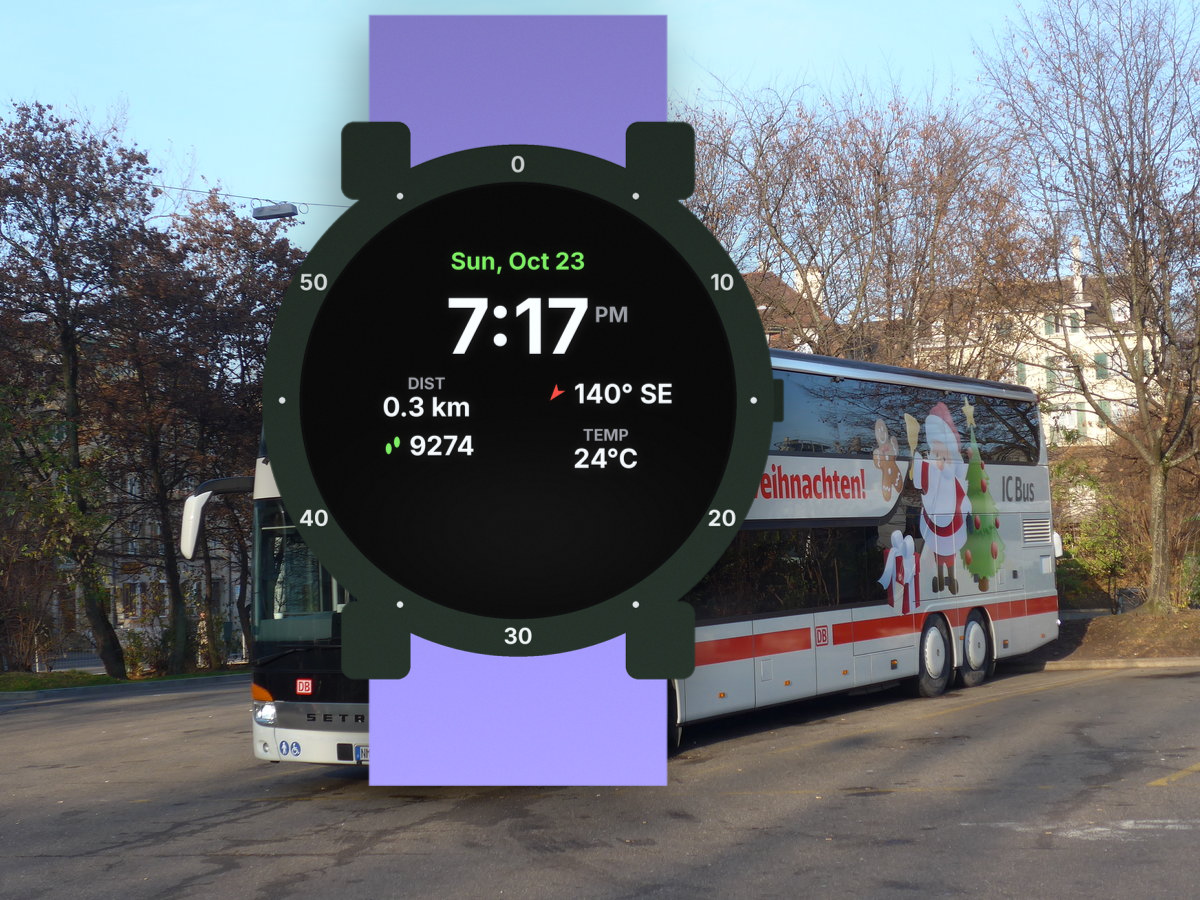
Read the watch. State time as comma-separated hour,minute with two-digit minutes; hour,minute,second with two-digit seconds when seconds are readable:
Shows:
7,17
